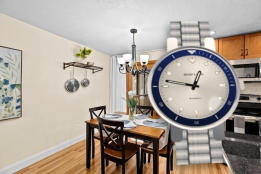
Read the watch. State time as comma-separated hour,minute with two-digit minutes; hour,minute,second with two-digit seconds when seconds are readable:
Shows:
12,47
